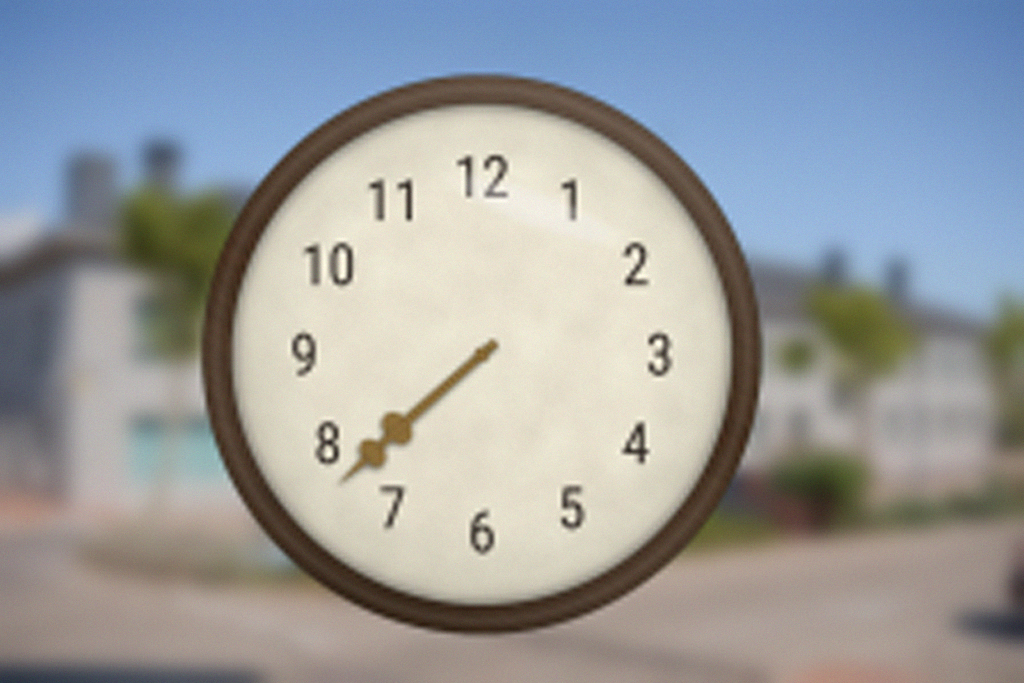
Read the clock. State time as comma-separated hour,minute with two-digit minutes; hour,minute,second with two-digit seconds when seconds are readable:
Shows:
7,38
